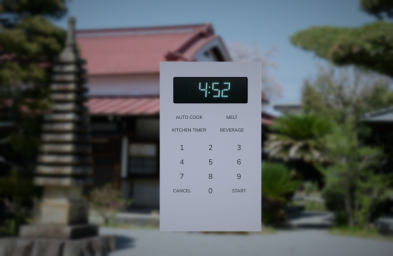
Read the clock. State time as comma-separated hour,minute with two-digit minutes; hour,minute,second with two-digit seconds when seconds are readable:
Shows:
4,52
